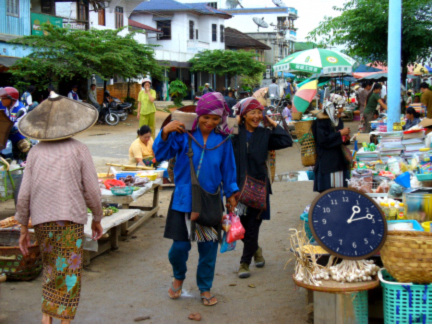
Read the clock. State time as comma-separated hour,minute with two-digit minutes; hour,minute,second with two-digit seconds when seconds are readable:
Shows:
1,13
